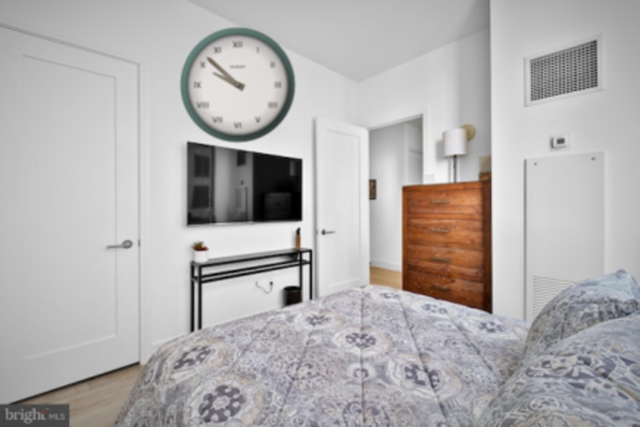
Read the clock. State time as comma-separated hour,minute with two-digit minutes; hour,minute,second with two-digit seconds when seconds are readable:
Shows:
9,52
